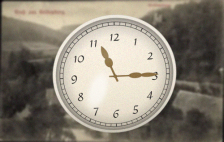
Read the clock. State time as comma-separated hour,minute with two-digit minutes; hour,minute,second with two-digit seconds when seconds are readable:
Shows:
11,15
